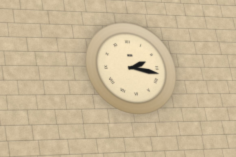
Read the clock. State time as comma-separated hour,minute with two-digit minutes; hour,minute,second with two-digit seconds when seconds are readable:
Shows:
2,17
